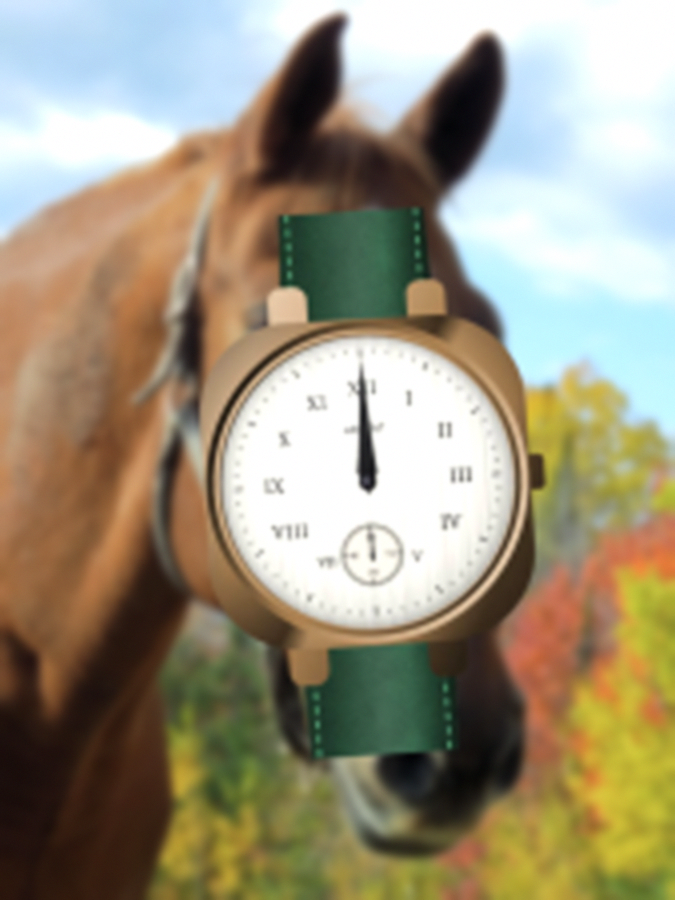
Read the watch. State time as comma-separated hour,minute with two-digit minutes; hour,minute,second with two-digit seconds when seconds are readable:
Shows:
12,00
